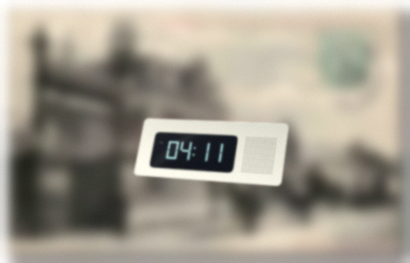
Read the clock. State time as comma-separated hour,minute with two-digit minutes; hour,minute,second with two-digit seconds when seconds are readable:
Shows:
4,11
